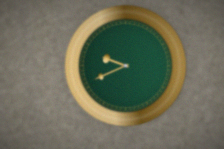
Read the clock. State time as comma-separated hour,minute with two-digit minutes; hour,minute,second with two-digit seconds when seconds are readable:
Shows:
9,41
